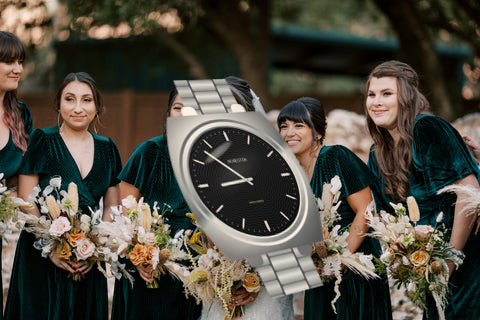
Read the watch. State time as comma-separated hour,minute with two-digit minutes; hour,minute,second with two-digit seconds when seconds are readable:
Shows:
8,53
